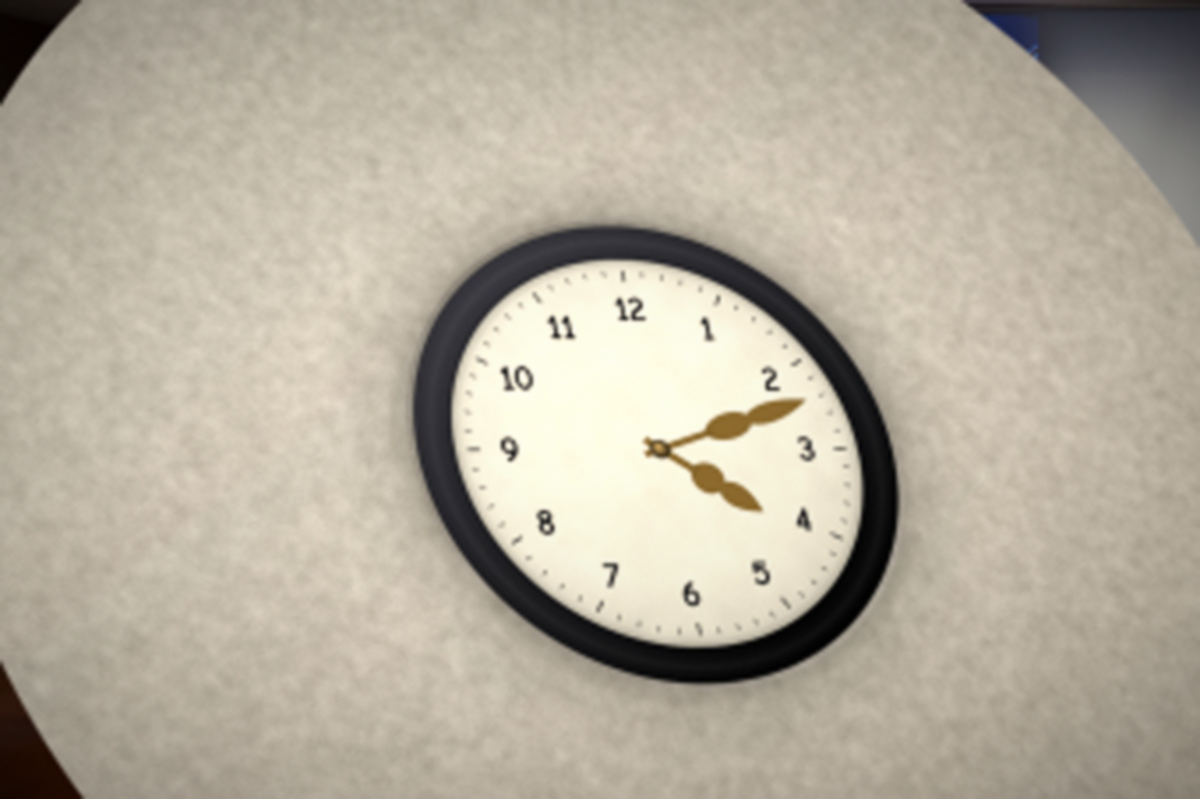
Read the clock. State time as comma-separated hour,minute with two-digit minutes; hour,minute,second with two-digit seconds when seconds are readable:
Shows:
4,12
